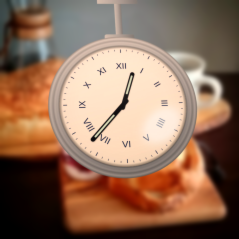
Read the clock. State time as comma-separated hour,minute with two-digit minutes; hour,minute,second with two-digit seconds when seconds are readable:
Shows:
12,37
